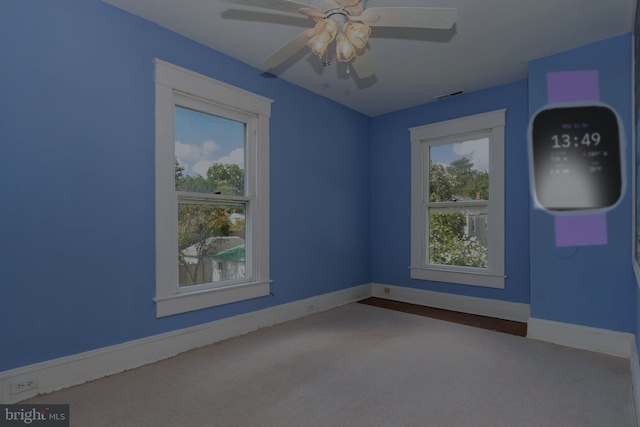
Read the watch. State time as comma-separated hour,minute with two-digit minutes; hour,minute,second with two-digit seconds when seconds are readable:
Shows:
13,49
